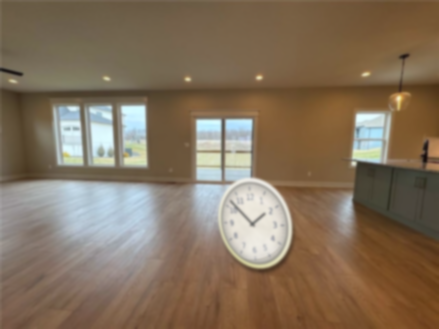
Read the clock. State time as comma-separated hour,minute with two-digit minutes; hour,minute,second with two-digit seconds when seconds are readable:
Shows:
1,52
